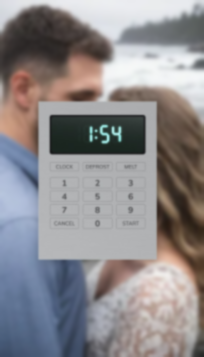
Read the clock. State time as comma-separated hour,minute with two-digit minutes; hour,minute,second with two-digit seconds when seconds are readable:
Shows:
1,54
